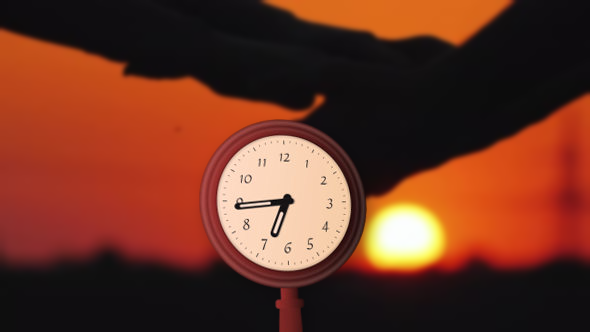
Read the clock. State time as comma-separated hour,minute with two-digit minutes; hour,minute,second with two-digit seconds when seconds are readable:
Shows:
6,44
